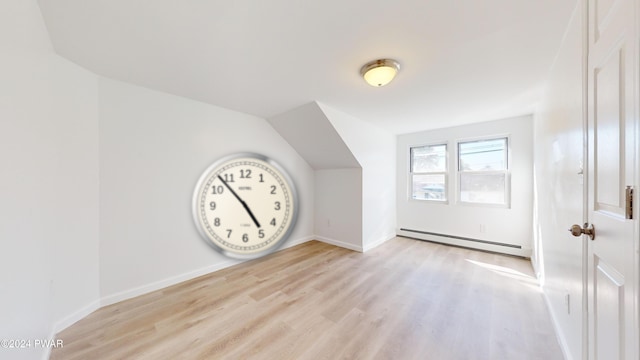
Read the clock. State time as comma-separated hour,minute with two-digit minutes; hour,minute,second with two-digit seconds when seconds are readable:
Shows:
4,53
